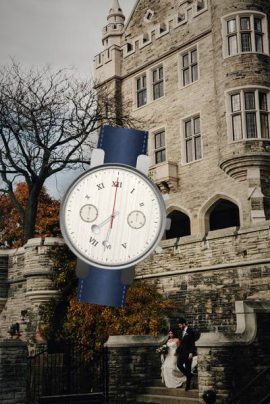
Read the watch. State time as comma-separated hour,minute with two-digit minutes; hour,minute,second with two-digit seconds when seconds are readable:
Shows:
7,31
